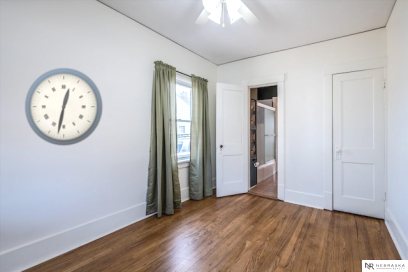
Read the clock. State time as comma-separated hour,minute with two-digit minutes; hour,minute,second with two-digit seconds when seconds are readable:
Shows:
12,32
